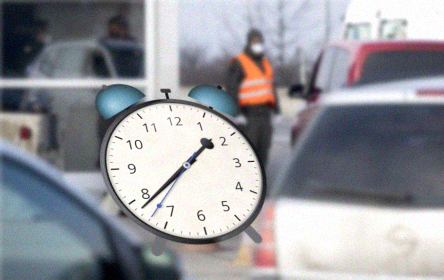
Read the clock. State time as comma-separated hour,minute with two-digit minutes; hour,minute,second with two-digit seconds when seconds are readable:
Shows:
1,38,37
